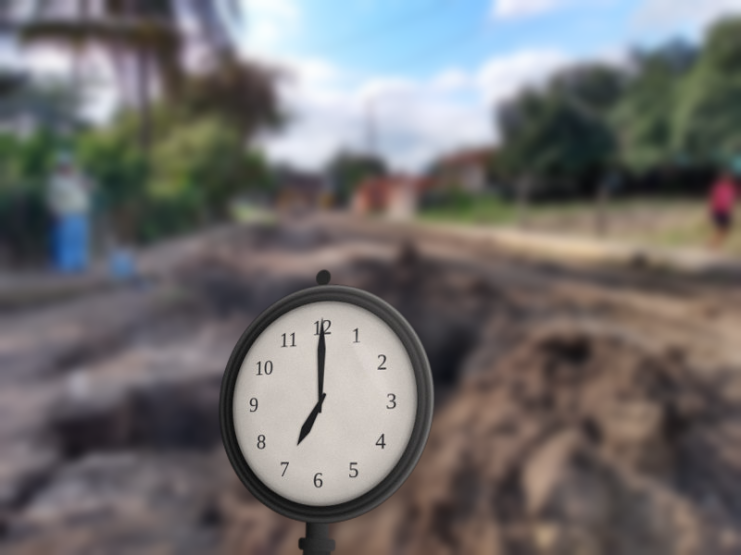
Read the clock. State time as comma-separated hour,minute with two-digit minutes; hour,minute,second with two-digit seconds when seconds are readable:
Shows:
7,00
